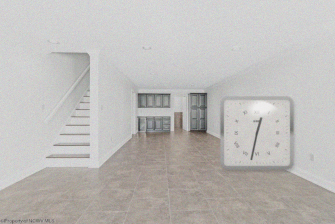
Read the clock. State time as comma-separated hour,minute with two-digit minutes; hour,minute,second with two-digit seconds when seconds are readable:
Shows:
12,32
